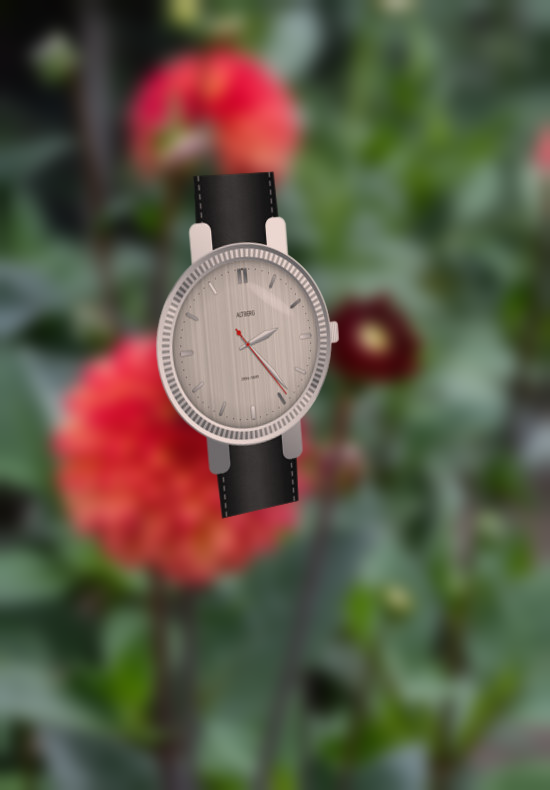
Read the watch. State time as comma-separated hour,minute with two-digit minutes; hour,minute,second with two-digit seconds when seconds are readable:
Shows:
2,23,24
